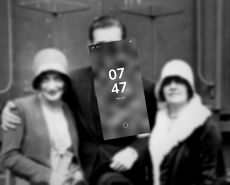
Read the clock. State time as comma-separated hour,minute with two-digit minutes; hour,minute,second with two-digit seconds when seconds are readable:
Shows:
7,47
